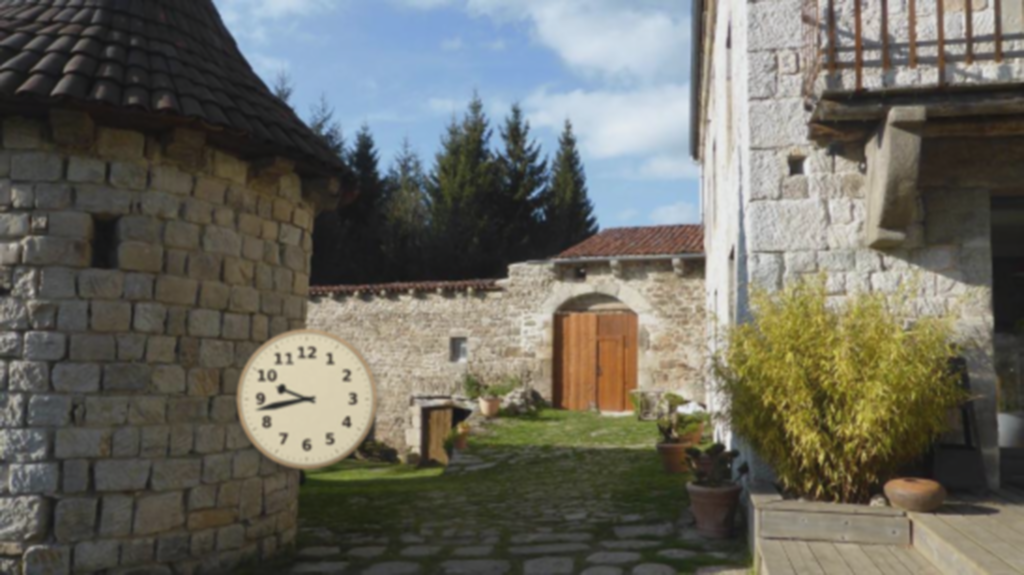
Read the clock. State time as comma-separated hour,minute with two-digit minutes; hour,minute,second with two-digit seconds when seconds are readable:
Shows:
9,43
